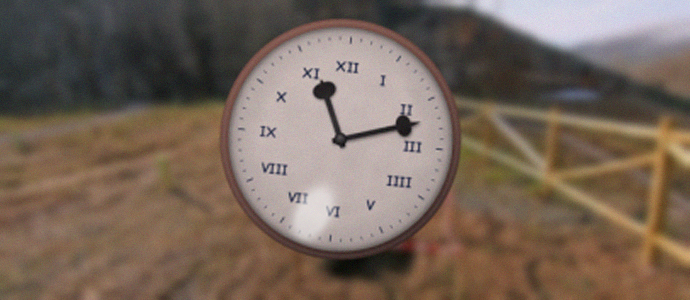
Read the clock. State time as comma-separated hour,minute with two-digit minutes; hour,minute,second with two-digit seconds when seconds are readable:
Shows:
11,12
